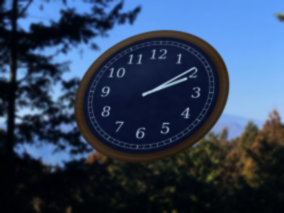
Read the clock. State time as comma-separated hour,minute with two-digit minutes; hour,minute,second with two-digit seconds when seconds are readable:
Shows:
2,09
